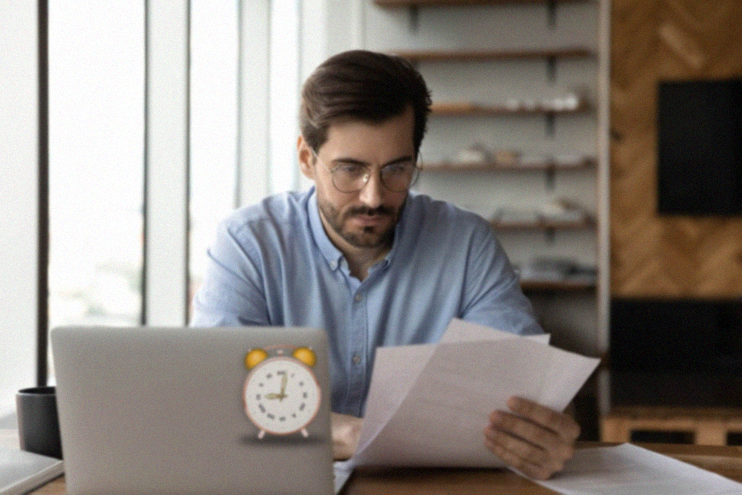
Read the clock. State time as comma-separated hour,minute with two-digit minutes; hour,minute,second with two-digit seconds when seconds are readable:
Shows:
9,02
